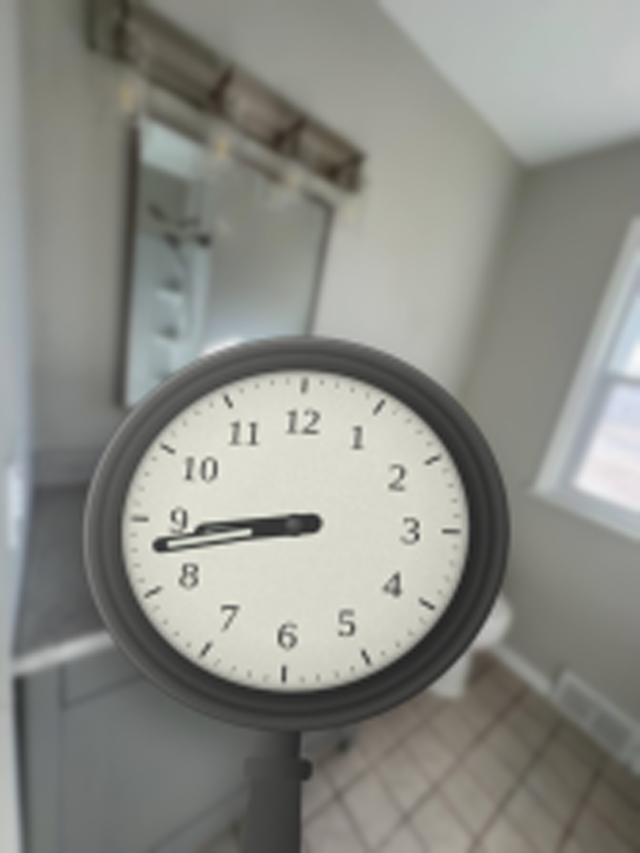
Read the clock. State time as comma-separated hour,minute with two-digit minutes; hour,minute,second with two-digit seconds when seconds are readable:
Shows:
8,43
